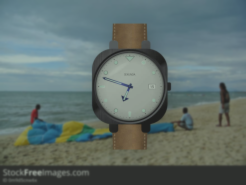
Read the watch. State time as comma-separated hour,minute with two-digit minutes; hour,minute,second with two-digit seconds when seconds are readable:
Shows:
6,48
